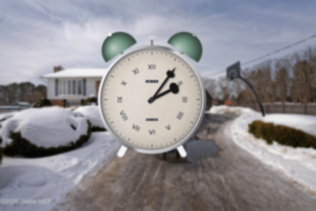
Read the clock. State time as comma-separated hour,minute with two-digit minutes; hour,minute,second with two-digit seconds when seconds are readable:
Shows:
2,06
